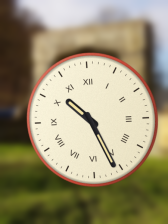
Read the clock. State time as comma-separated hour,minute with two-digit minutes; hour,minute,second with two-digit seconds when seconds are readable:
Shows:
10,26
